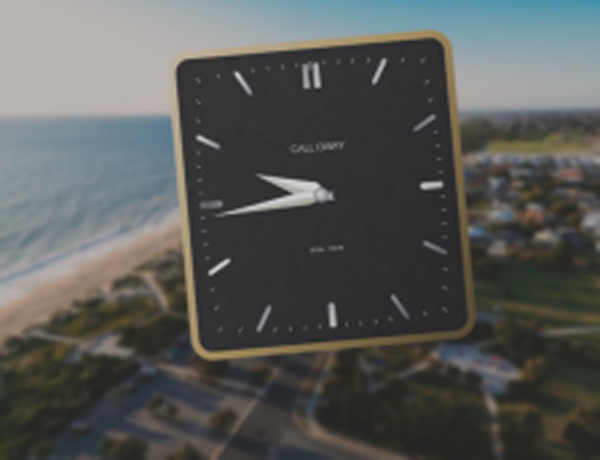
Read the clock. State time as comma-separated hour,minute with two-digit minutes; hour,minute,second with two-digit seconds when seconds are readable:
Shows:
9,44
